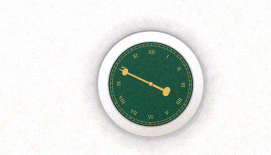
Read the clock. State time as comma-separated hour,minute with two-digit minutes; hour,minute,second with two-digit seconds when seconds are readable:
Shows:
3,49
